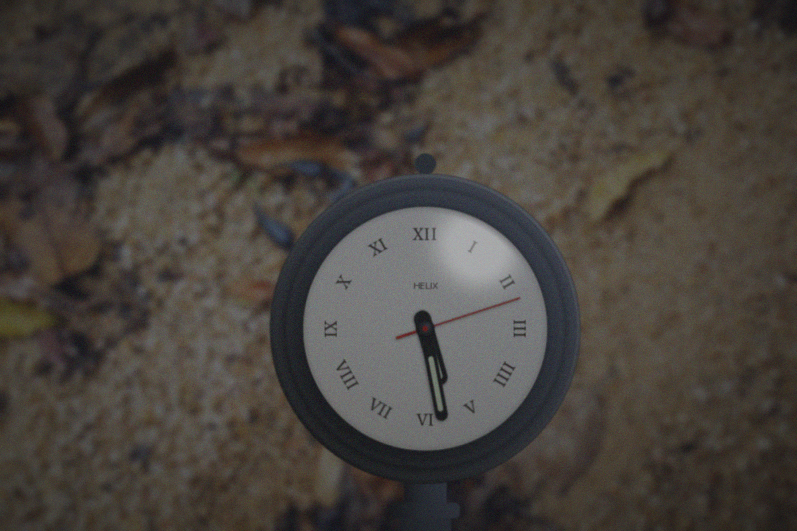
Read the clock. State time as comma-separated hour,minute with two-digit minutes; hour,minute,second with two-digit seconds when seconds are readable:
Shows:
5,28,12
